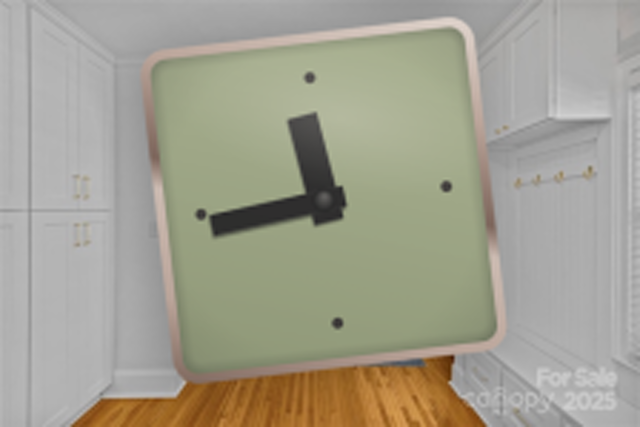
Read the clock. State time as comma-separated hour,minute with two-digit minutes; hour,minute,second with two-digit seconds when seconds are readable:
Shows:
11,44
